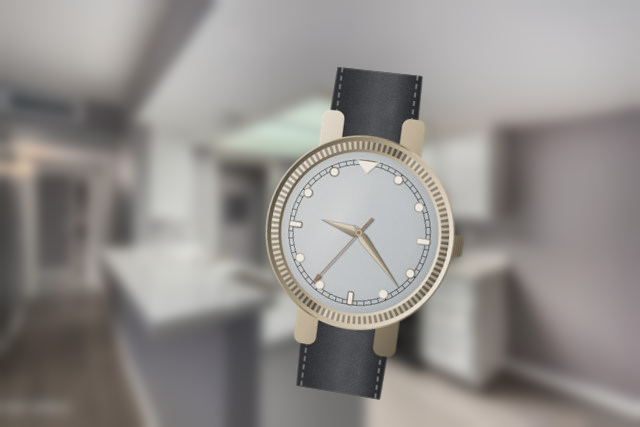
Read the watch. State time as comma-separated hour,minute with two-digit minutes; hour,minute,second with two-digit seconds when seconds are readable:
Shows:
9,22,36
